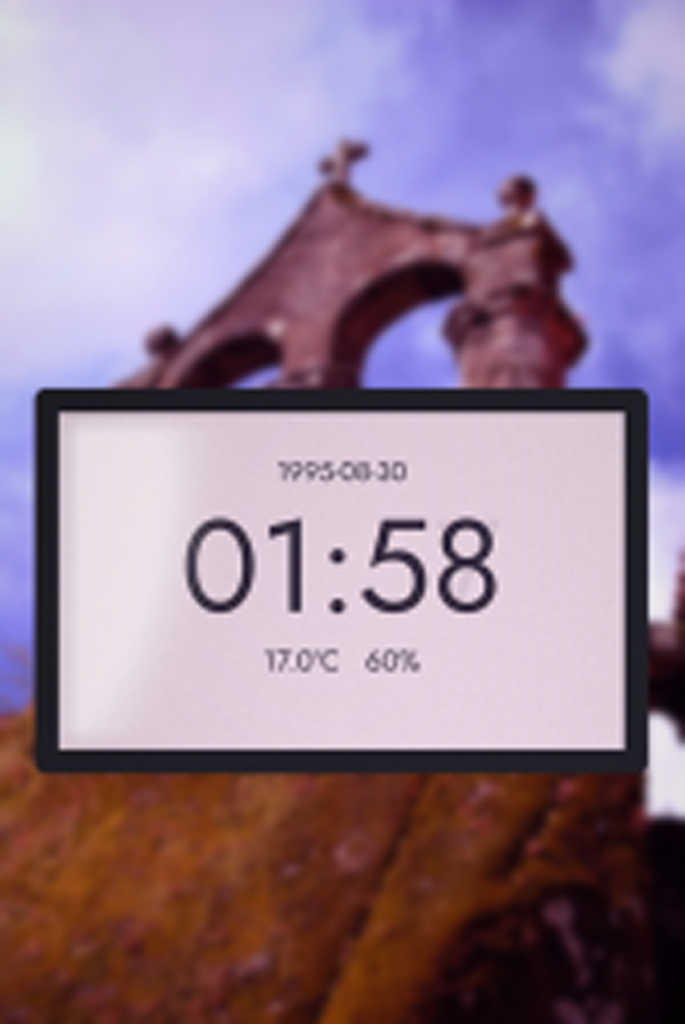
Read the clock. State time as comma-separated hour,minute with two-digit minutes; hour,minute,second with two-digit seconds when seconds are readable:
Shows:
1,58
